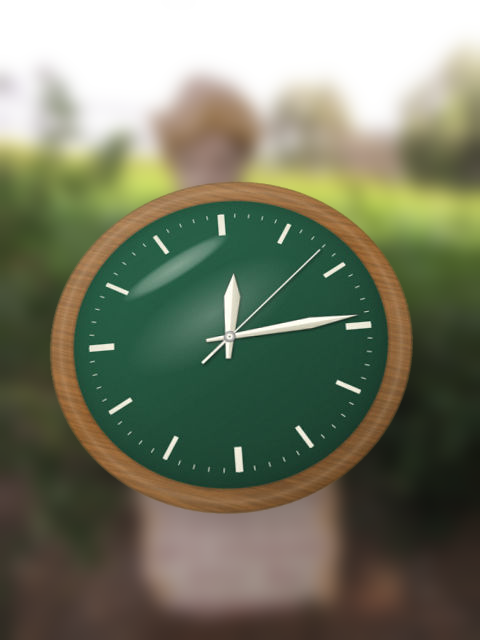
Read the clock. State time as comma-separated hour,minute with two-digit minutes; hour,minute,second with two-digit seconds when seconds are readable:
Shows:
12,14,08
